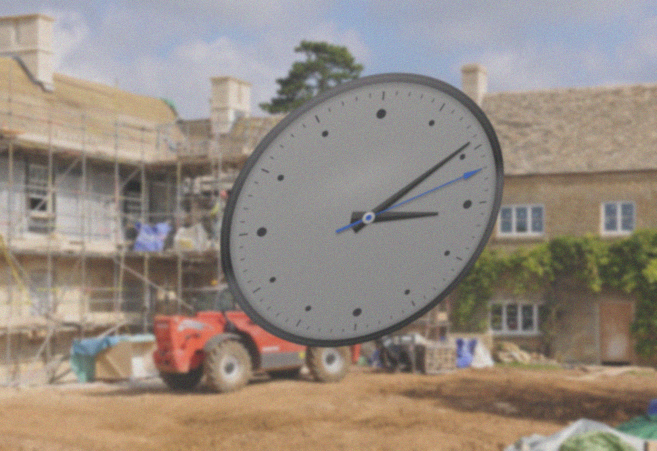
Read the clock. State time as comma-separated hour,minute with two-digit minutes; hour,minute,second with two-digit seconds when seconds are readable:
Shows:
3,09,12
